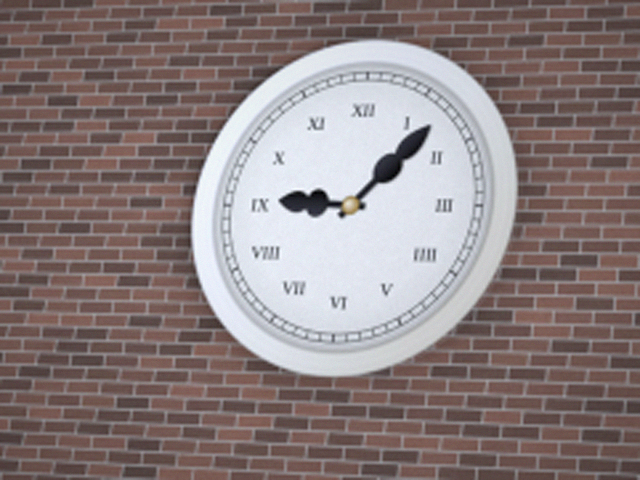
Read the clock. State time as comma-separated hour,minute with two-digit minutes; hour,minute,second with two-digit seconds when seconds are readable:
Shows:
9,07
